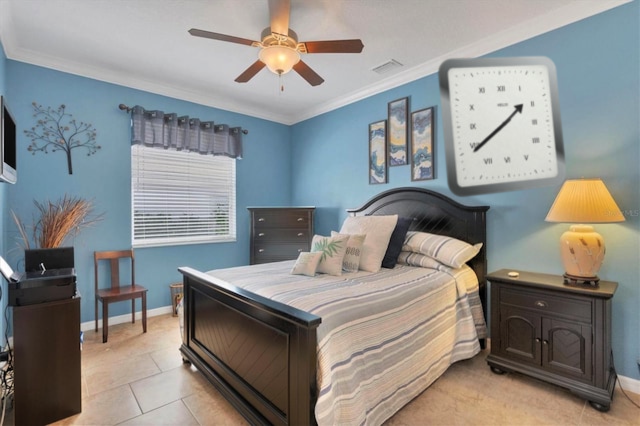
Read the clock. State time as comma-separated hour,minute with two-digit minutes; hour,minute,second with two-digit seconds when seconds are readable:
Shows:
1,39
